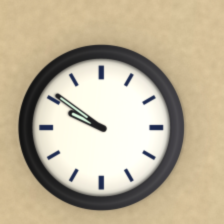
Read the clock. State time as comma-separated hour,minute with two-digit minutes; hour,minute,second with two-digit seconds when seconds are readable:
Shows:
9,51
